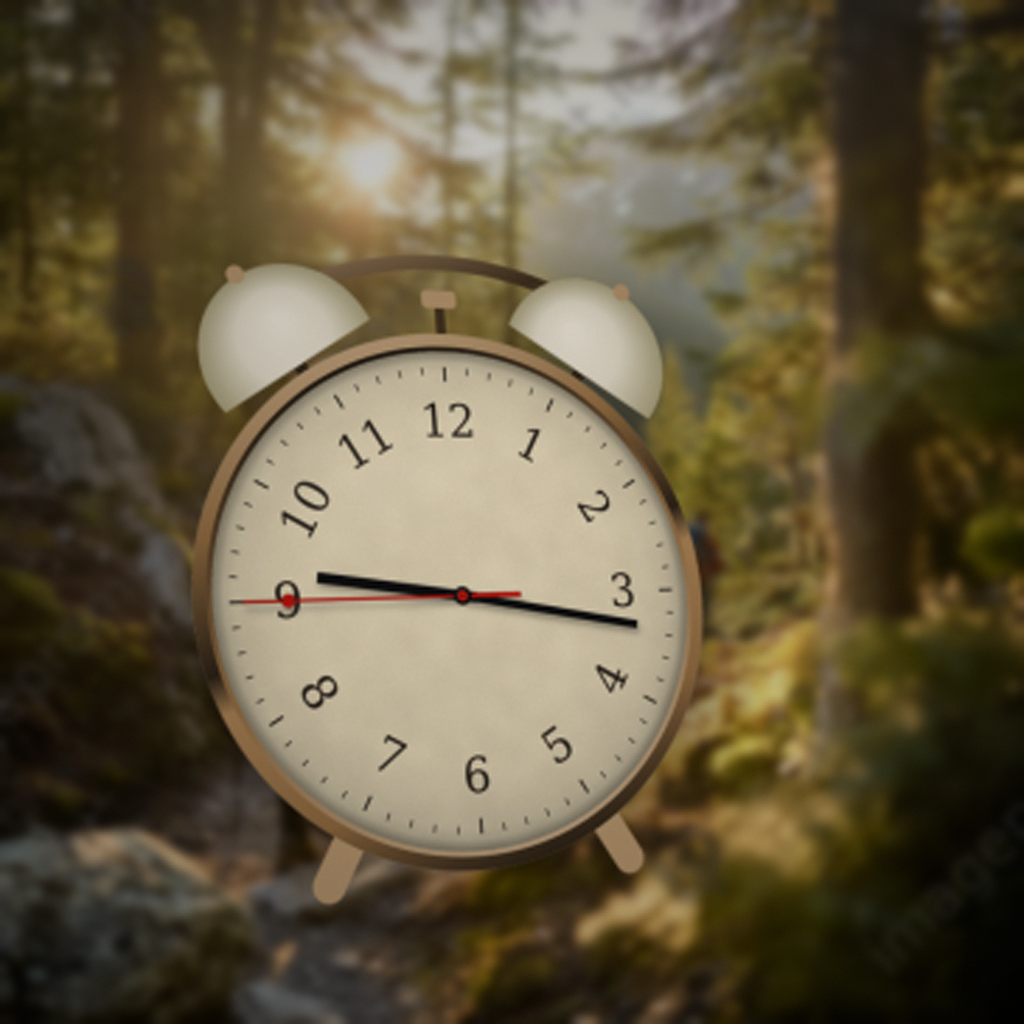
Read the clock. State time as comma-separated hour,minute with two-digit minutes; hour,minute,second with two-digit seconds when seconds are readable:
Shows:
9,16,45
